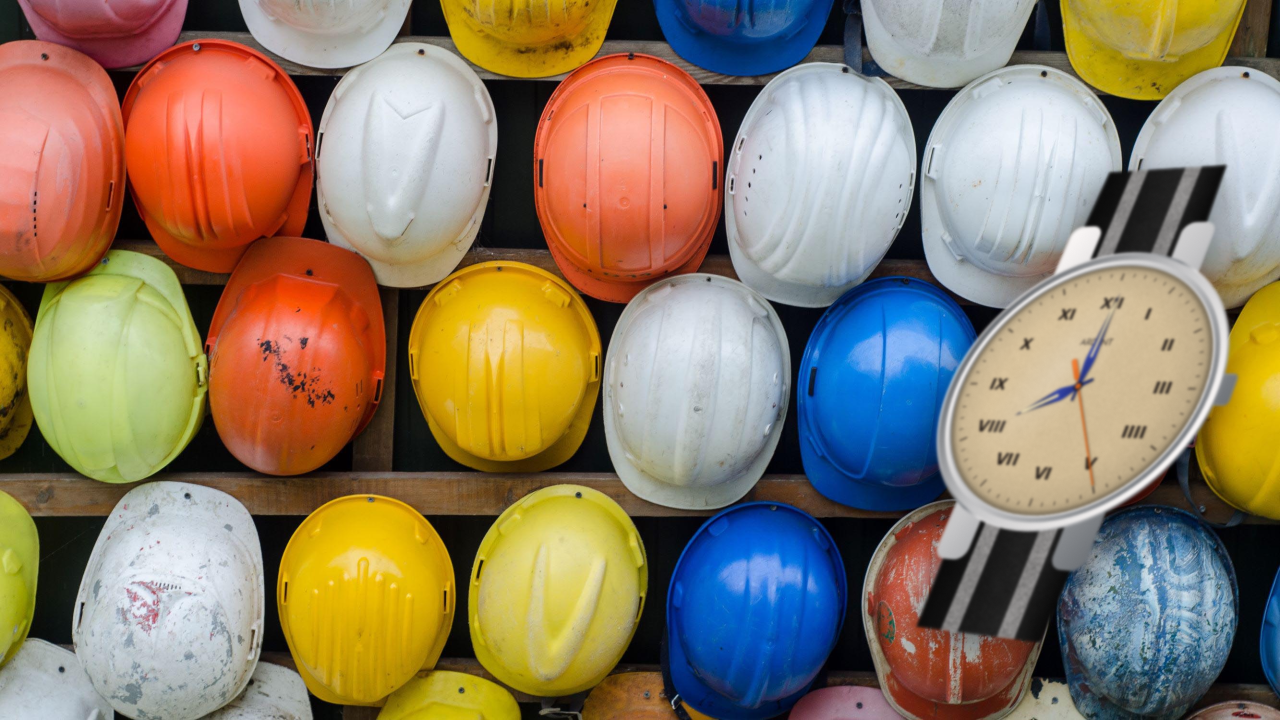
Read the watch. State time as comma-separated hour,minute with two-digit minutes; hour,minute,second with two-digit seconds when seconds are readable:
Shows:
8,00,25
